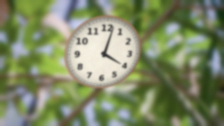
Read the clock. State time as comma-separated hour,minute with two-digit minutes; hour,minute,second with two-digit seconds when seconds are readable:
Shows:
4,02
